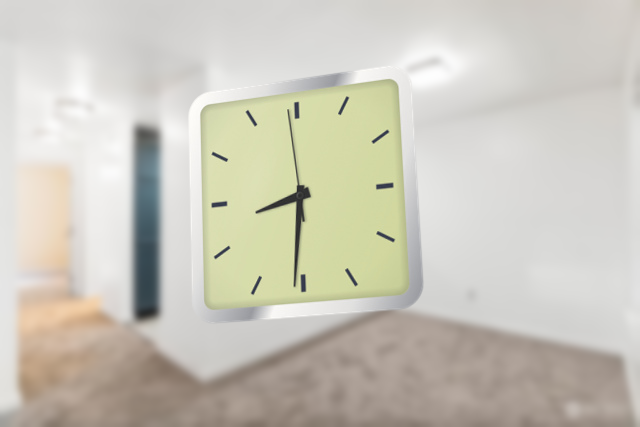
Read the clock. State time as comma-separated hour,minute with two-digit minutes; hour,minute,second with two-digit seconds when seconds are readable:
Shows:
8,30,59
